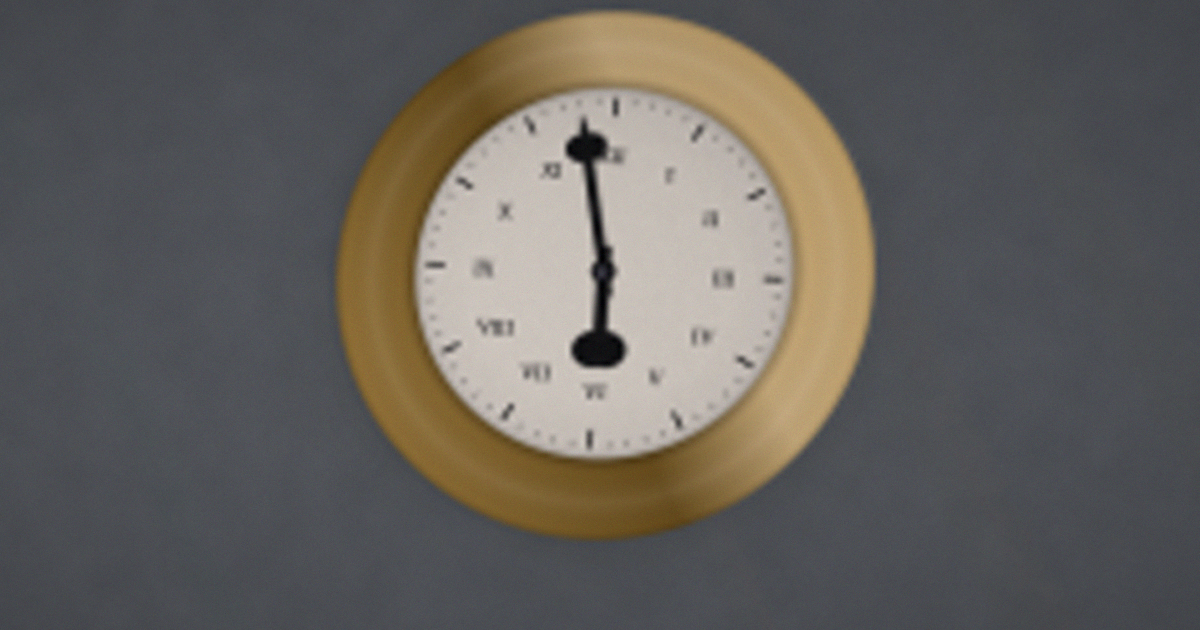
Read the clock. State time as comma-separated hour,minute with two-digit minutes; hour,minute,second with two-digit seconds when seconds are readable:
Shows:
5,58
